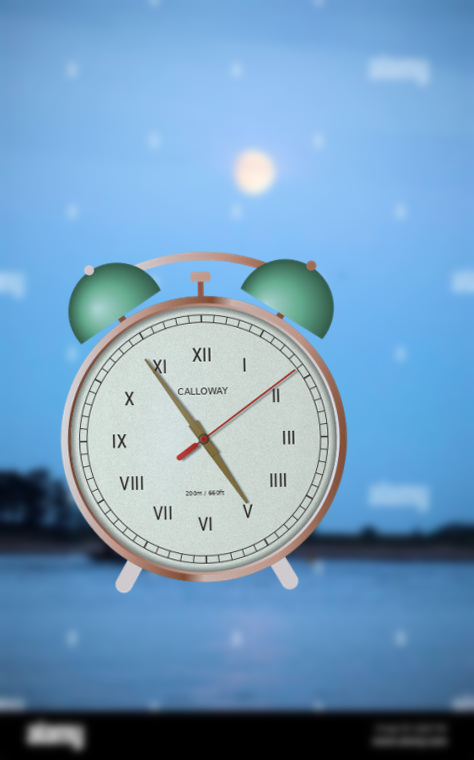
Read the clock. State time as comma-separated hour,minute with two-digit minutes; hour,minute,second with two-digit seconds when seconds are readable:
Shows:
4,54,09
